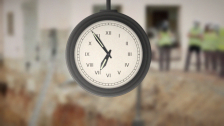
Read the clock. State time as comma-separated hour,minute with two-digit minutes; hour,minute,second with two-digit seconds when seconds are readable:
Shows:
6,54
